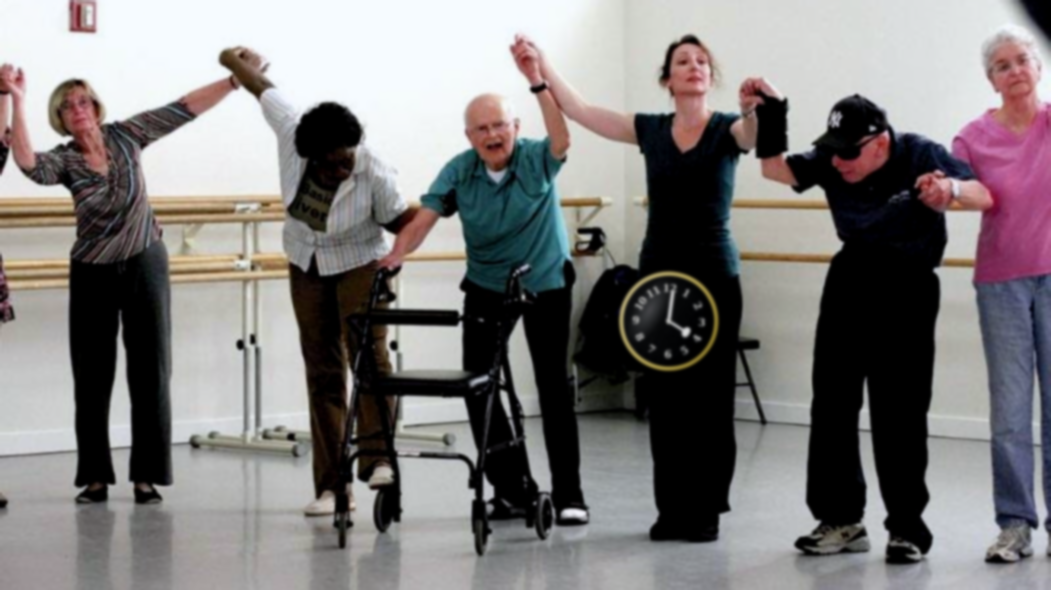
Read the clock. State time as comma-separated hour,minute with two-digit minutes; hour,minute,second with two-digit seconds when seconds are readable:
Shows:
4,01
